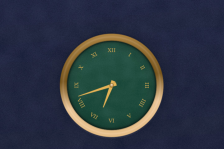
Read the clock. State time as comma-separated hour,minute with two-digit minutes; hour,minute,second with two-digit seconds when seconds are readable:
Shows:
6,42
